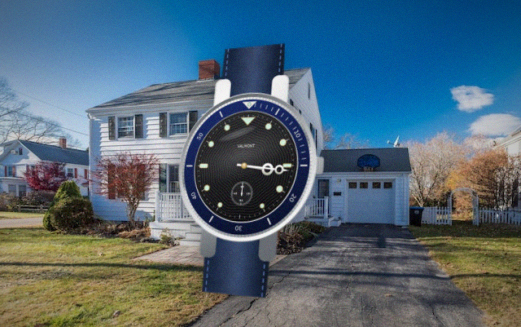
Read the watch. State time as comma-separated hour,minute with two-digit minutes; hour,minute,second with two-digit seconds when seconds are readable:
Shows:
3,16
